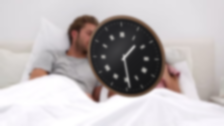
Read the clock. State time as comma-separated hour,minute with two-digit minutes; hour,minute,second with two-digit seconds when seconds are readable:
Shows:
1,29
